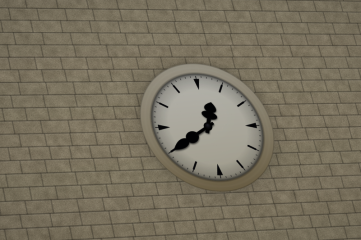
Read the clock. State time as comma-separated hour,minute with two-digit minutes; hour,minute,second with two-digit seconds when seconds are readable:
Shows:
12,40
